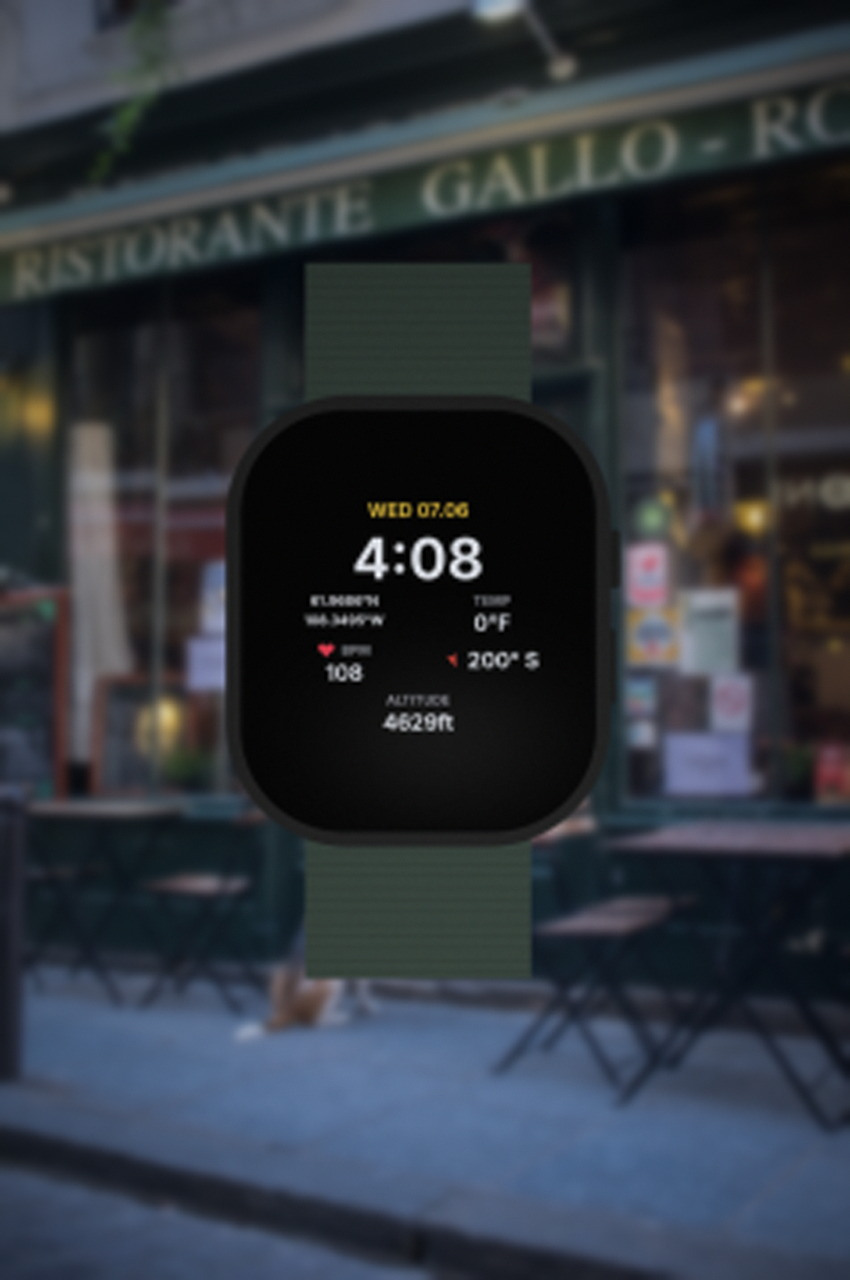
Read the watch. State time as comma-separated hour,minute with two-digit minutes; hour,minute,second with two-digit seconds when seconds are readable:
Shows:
4,08
